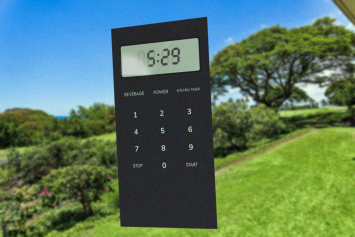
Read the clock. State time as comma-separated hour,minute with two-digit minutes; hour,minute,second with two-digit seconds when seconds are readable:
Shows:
5,29
